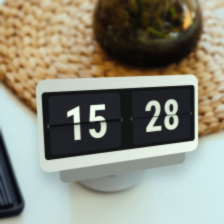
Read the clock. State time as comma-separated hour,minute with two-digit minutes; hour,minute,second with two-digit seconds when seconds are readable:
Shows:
15,28
